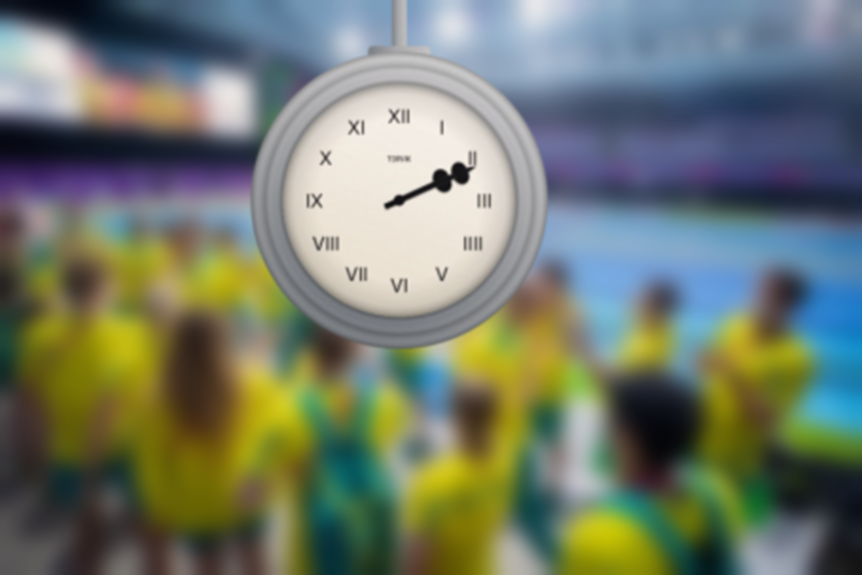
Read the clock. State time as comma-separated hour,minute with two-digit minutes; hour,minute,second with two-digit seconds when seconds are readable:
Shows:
2,11
